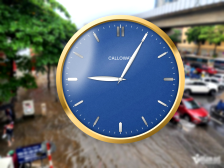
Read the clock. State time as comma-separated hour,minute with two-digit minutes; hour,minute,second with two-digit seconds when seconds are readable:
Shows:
9,05
